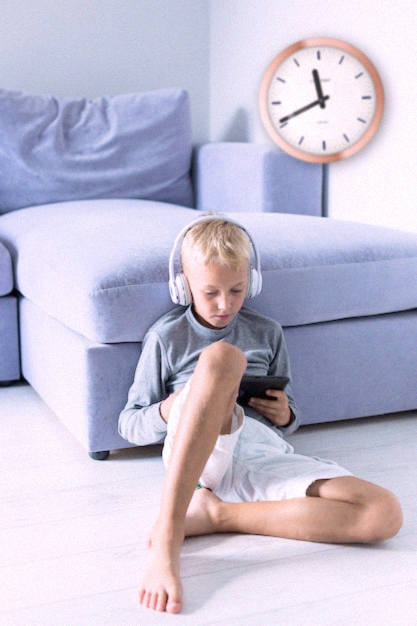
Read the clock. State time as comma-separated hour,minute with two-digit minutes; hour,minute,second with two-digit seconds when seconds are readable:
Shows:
11,41
